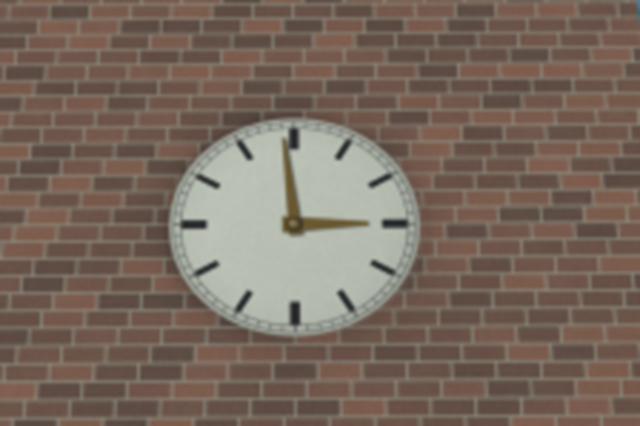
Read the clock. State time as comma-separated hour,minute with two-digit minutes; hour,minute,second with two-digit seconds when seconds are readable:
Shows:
2,59
